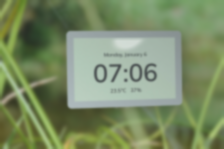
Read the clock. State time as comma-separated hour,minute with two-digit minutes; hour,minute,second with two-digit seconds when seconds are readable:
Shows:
7,06
